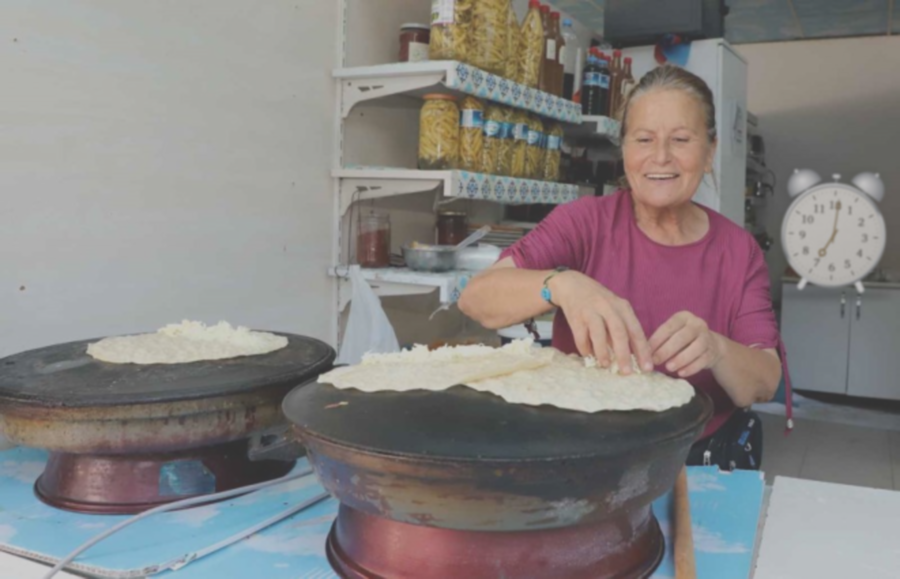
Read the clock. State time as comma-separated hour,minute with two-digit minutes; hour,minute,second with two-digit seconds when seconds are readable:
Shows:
7,01
